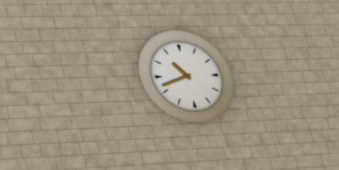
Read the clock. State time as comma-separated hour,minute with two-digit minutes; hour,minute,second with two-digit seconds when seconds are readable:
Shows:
10,42
